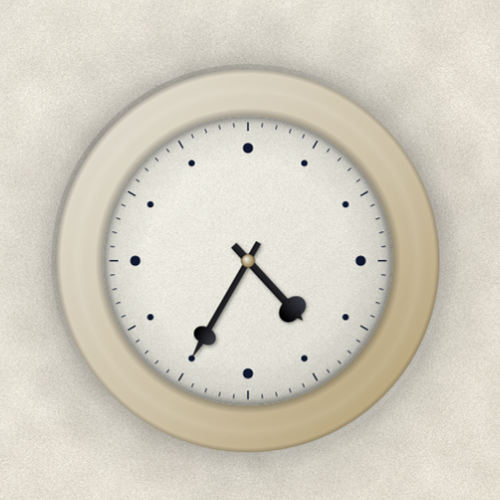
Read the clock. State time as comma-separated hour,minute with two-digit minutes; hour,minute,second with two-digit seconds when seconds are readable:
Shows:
4,35
